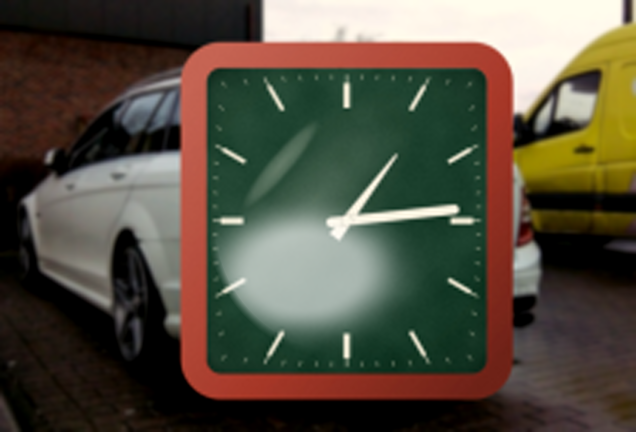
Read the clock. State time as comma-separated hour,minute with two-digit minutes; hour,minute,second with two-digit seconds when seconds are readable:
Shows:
1,14
